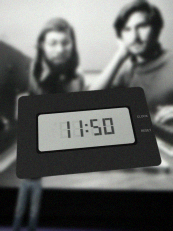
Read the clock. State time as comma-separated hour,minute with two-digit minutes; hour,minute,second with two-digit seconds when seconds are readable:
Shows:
11,50
